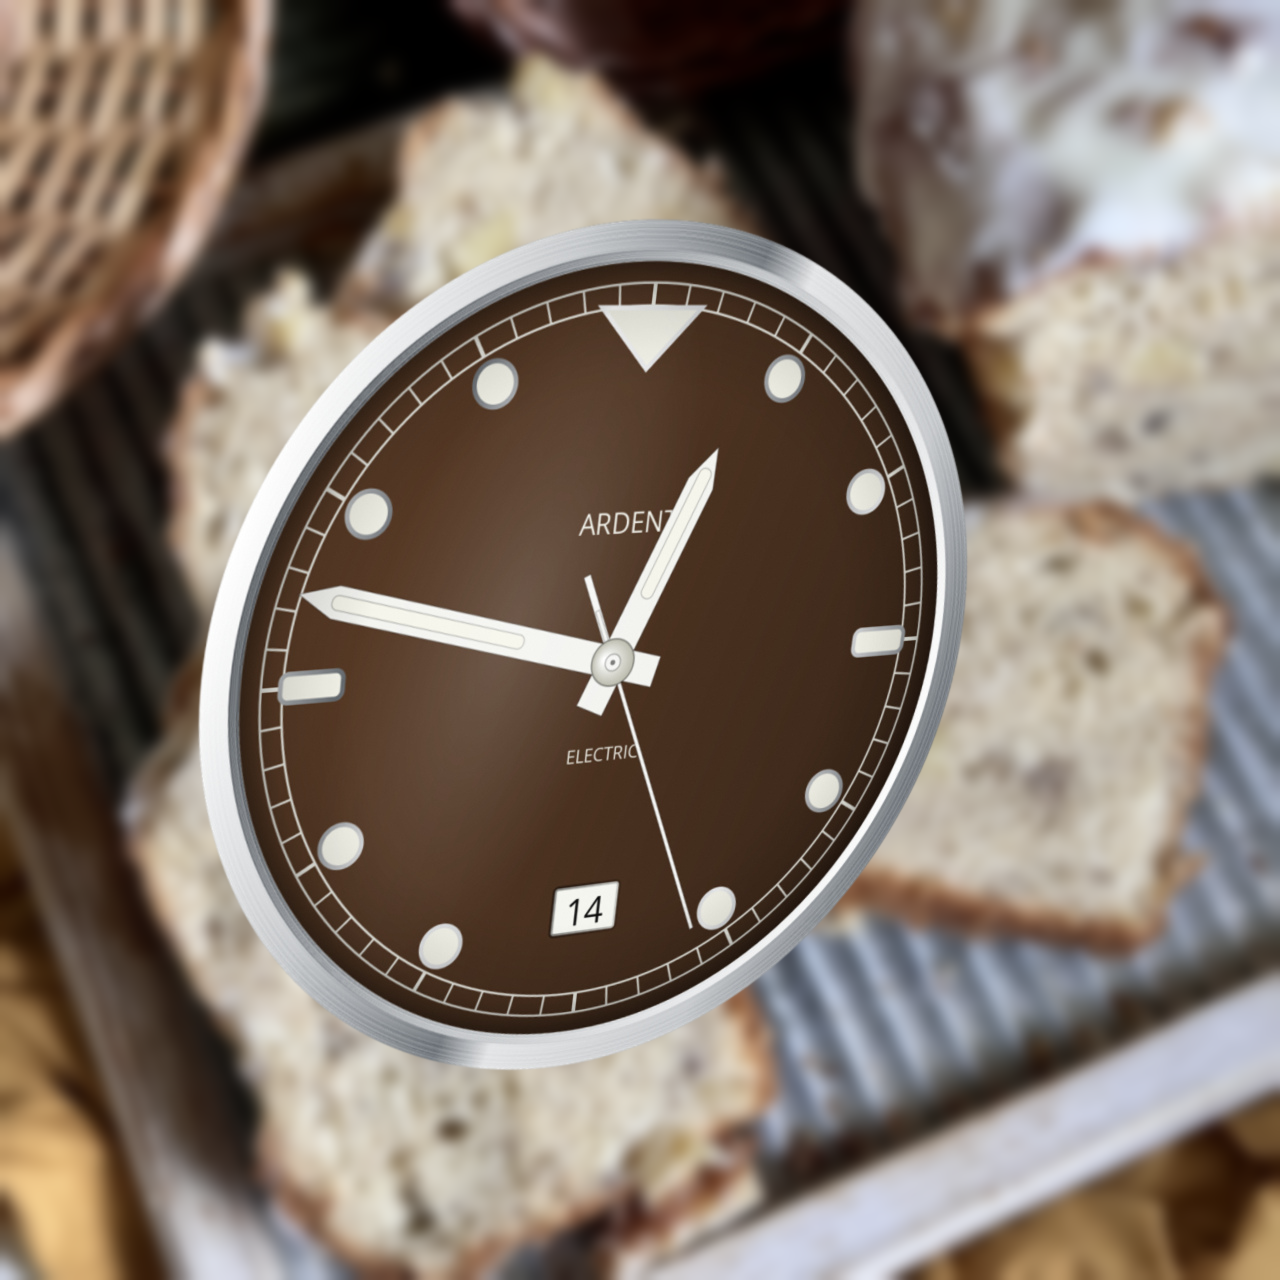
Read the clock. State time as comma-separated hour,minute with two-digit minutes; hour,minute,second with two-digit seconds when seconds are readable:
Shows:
12,47,26
